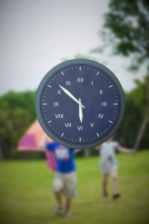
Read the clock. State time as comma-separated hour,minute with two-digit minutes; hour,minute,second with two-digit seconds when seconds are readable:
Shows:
5,52
